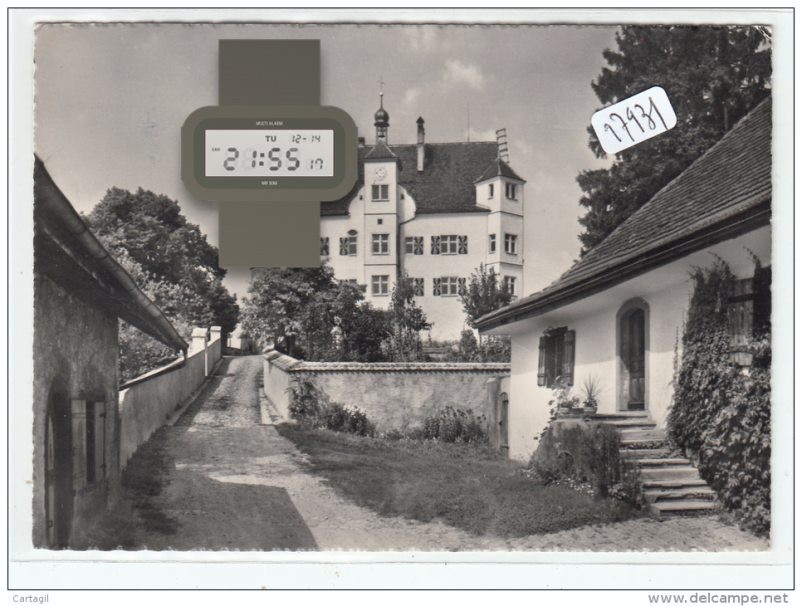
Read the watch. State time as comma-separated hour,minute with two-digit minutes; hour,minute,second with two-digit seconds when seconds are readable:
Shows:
21,55,17
